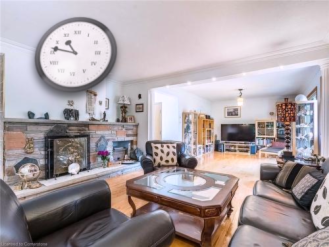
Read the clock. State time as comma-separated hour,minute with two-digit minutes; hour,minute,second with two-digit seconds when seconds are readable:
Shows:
10,47
